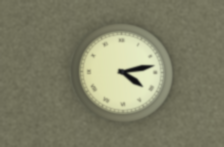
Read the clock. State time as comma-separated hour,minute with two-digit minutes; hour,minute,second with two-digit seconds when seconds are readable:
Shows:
4,13
